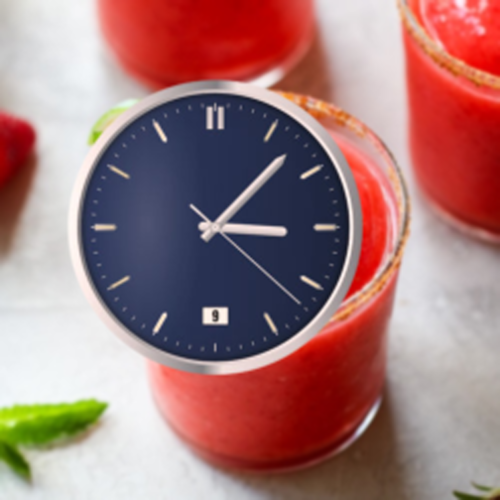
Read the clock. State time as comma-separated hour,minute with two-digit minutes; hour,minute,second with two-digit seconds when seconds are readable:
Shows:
3,07,22
